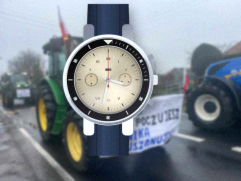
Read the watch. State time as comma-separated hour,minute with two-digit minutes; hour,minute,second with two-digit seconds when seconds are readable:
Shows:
3,32
